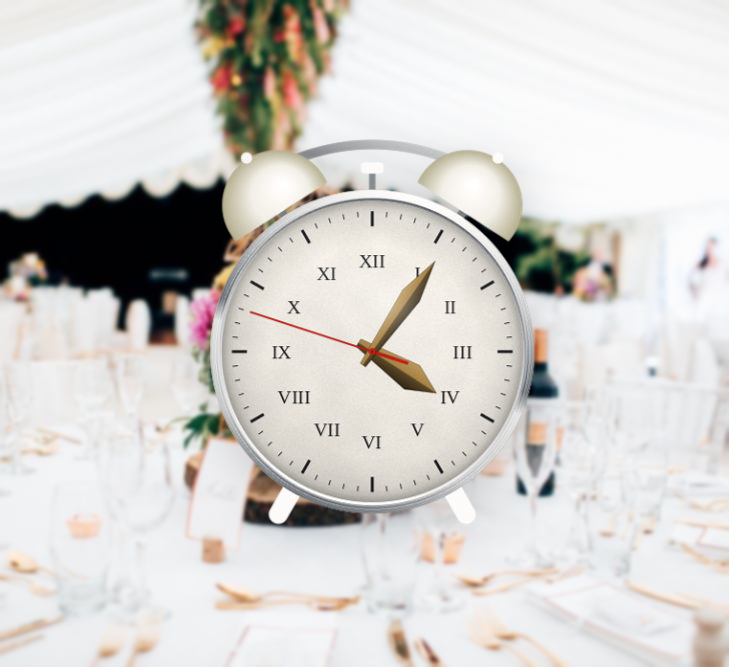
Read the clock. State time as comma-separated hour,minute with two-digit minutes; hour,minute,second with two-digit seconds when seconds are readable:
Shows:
4,05,48
